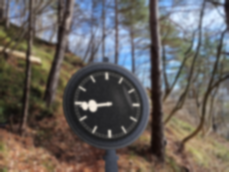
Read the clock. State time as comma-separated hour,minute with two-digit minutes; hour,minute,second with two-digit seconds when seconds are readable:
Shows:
8,44
